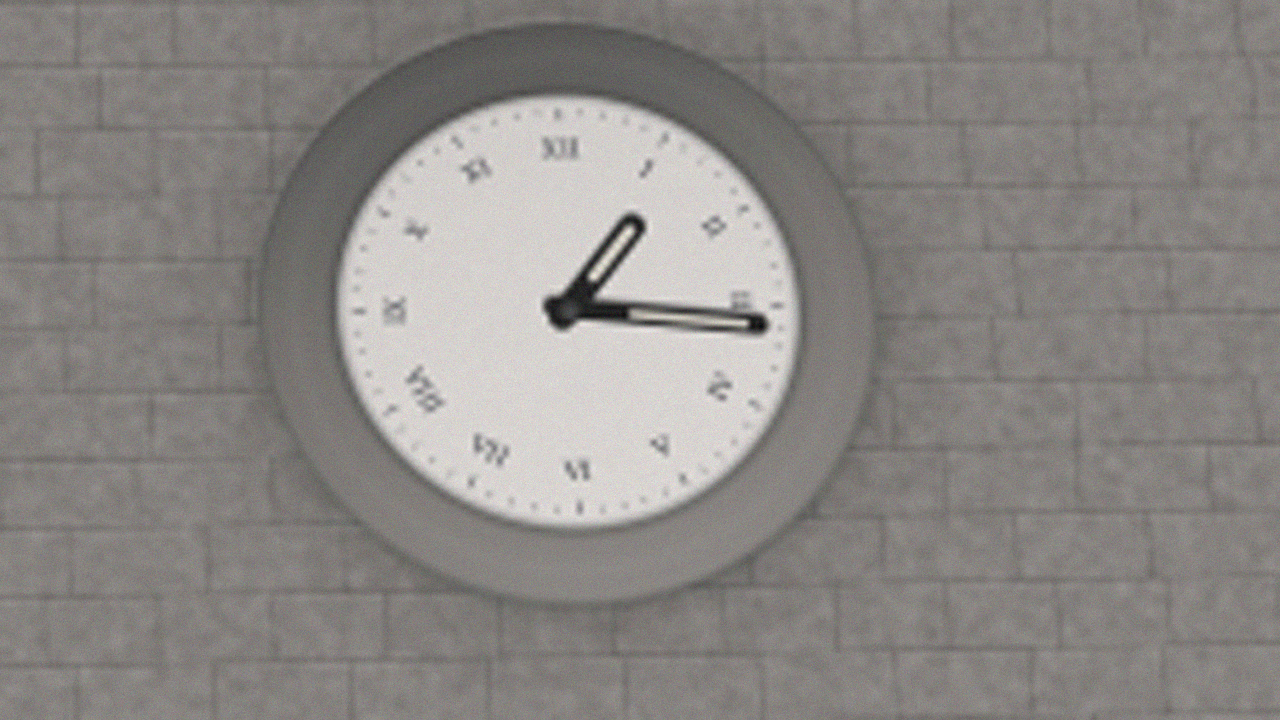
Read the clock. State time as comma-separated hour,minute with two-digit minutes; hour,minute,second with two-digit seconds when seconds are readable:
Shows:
1,16
